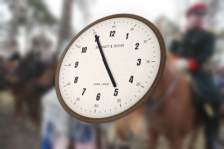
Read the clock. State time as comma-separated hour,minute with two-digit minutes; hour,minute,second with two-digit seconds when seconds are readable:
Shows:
4,55
